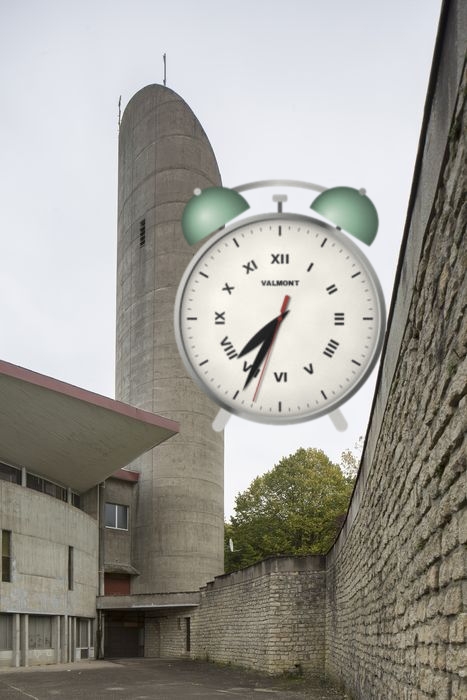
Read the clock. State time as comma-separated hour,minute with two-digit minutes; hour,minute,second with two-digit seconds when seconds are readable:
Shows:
7,34,33
